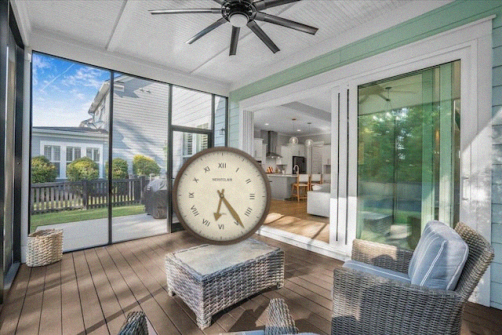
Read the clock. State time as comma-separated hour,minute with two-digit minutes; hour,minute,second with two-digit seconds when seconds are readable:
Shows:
6,24
